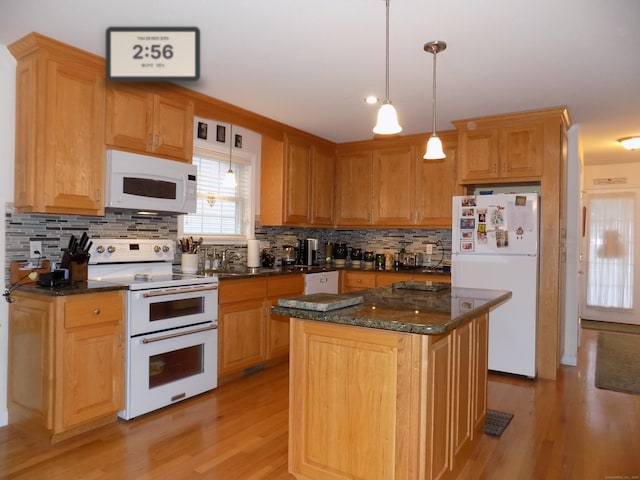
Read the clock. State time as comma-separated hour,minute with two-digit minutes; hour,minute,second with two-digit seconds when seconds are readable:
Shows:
2,56
